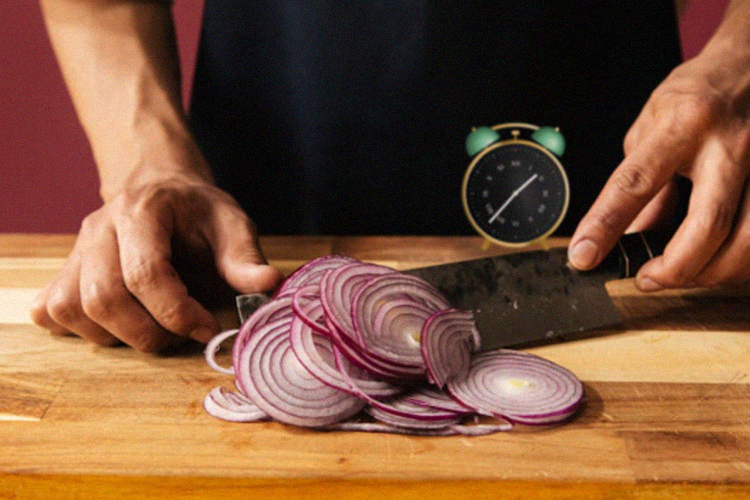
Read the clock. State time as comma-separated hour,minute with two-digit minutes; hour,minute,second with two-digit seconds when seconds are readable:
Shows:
1,37
